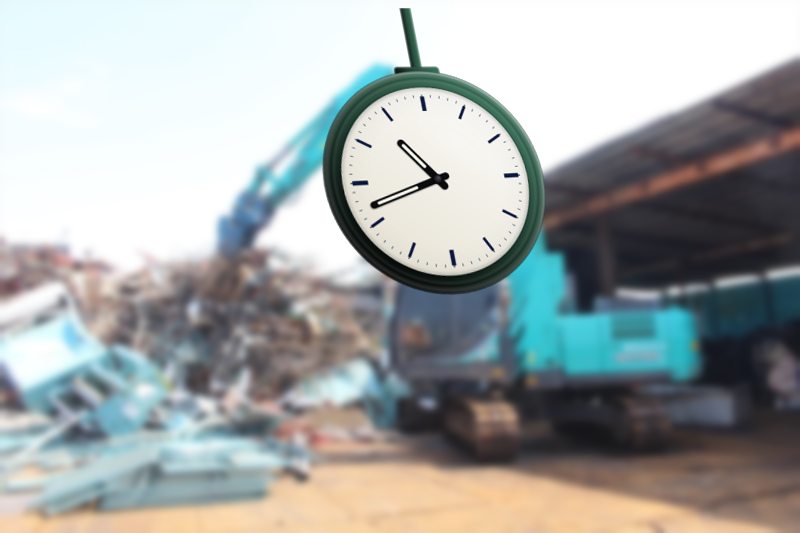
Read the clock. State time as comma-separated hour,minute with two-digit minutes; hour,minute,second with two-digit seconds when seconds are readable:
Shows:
10,42
